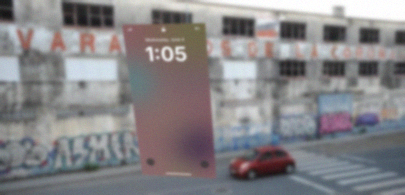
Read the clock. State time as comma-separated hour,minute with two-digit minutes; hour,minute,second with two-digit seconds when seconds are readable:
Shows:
1,05
